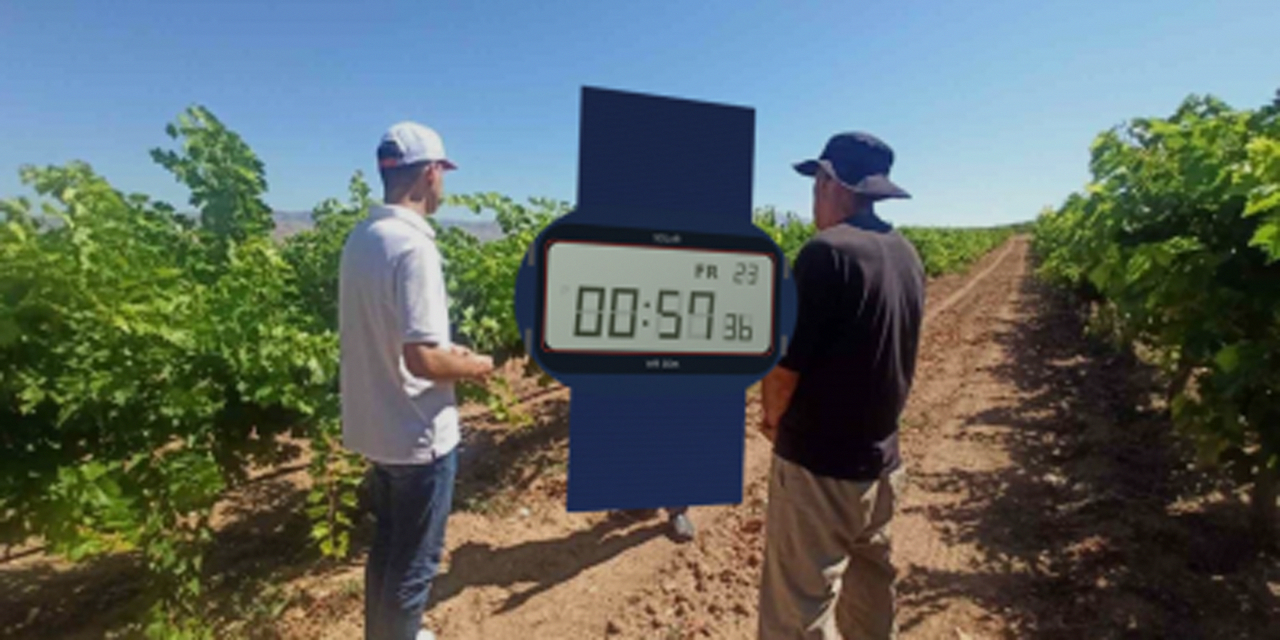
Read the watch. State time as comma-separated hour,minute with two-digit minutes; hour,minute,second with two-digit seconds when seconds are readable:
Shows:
0,57,36
